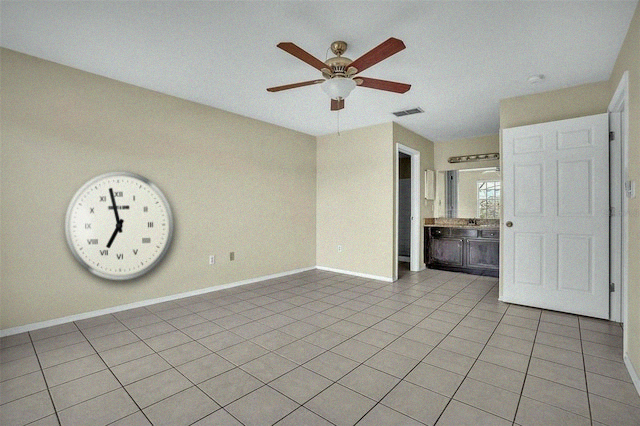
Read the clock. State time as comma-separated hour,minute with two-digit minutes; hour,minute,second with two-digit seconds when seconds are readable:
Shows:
6,58
